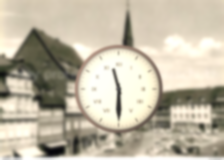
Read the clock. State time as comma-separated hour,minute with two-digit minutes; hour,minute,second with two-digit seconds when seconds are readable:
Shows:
11,30
